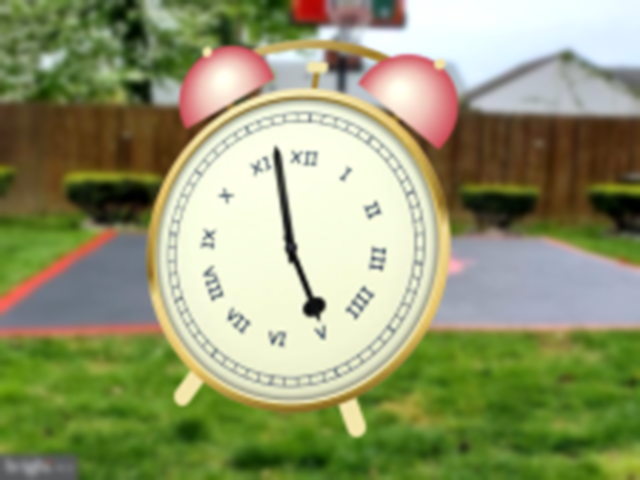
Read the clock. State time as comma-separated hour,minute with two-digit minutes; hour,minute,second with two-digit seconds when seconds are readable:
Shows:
4,57
